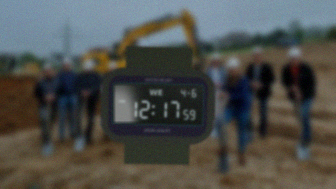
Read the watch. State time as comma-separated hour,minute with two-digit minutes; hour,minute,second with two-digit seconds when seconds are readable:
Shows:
12,17
